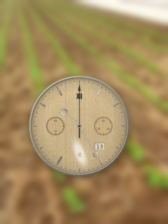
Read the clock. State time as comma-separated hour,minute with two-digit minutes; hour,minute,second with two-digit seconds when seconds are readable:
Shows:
10,25
